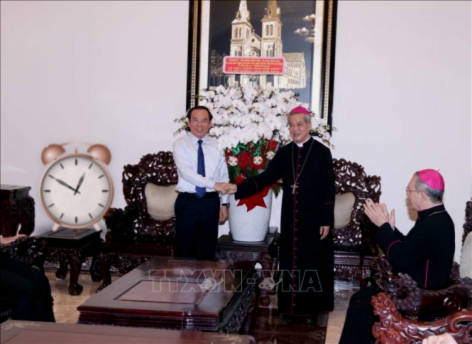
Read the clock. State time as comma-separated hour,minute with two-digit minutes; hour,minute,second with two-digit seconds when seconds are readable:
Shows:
12,50
